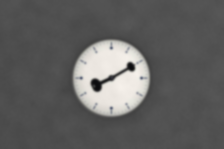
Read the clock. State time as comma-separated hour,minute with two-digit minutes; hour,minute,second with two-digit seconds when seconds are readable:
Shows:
8,10
